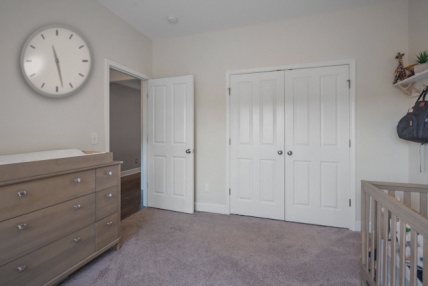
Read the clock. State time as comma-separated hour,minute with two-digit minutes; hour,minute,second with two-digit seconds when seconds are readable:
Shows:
11,28
